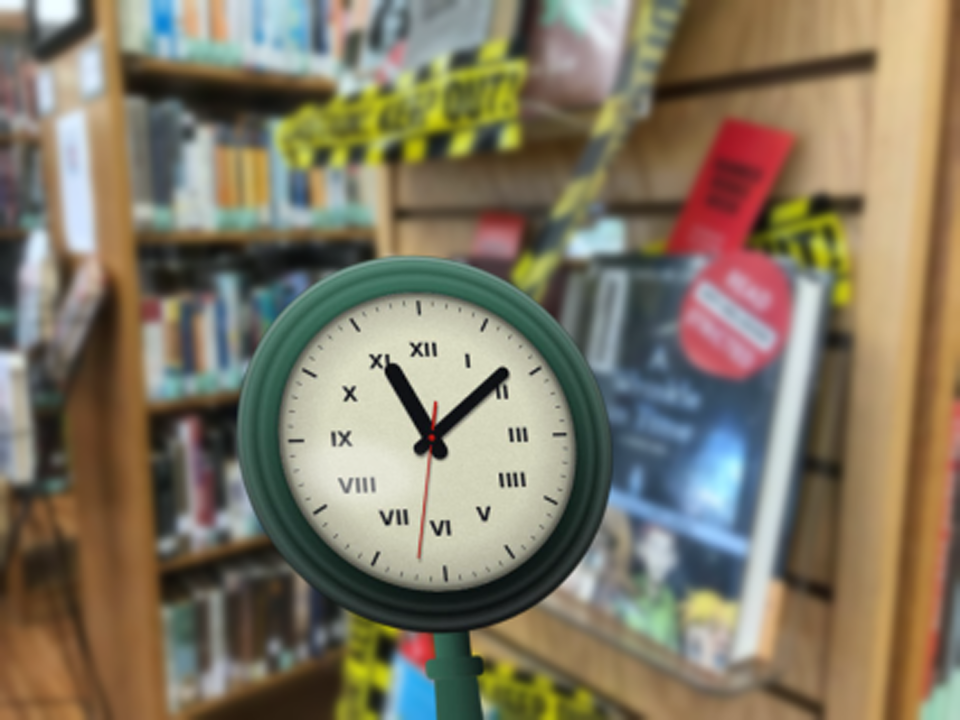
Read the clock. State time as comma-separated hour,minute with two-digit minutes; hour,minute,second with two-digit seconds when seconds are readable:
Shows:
11,08,32
